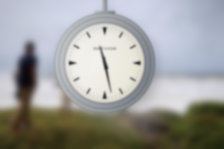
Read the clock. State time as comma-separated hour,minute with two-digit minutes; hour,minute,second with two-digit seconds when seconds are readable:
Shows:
11,28
